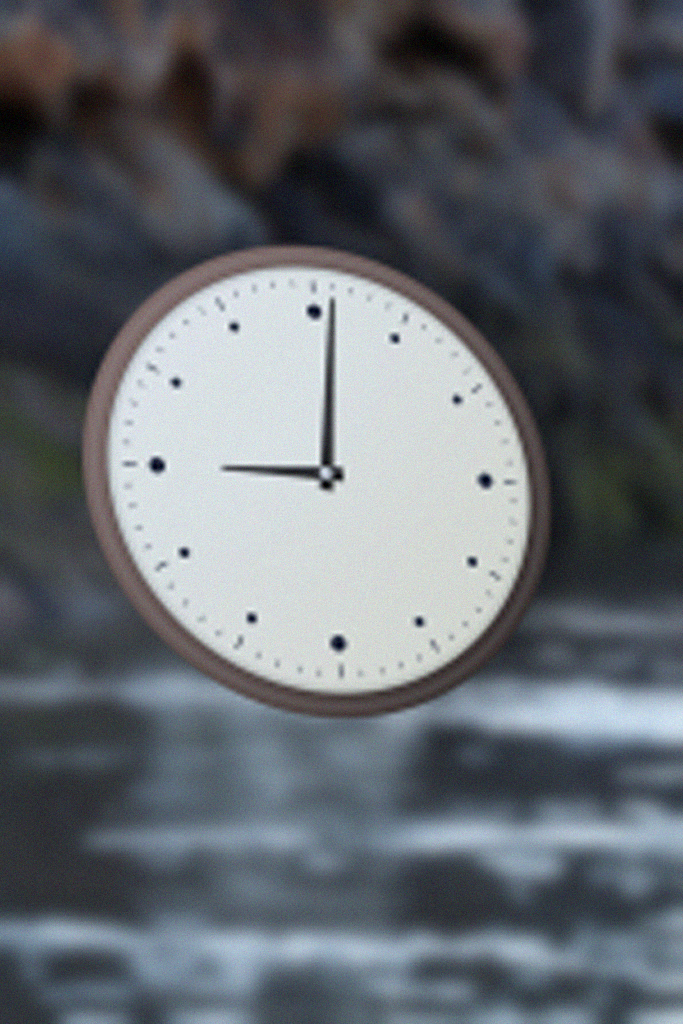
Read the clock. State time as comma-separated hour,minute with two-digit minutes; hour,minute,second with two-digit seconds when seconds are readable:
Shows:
9,01
